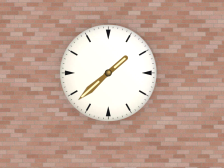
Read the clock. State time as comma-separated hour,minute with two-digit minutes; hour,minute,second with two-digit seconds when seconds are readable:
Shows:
1,38
